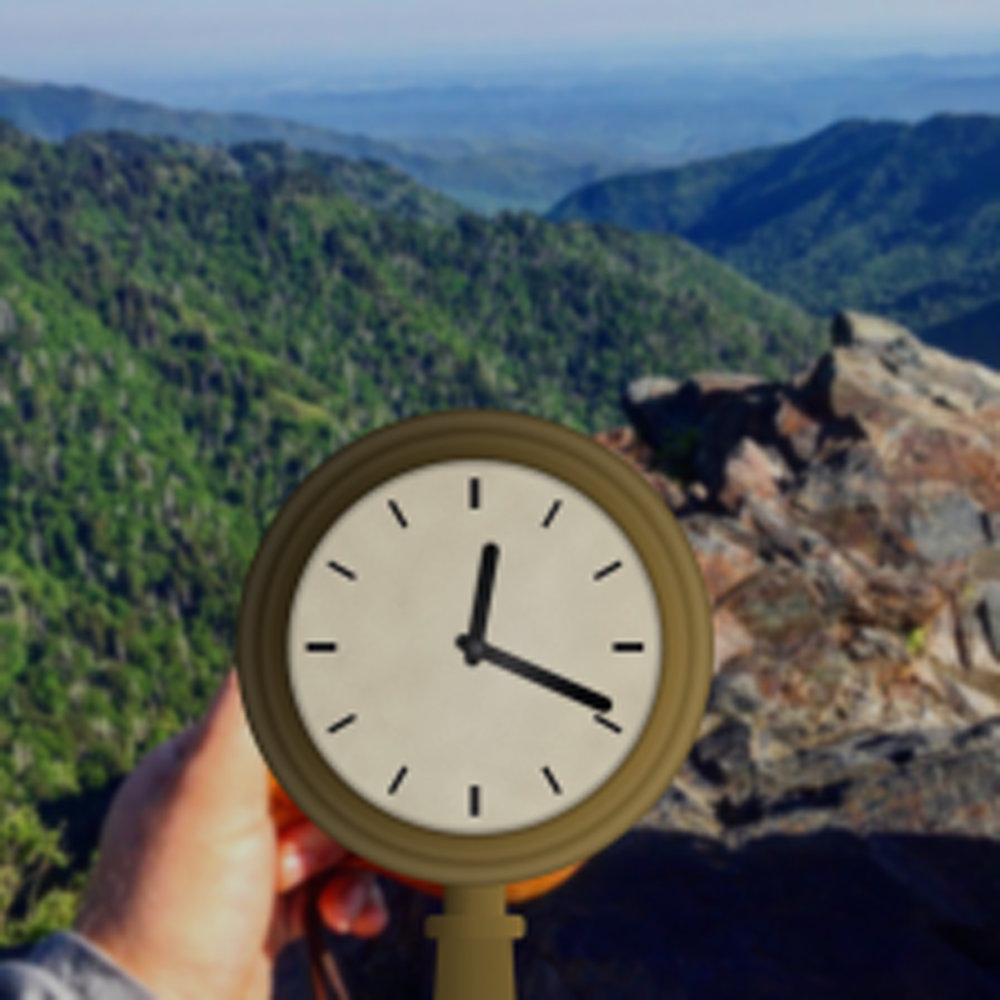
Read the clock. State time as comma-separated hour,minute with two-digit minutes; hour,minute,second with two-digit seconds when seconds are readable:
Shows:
12,19
